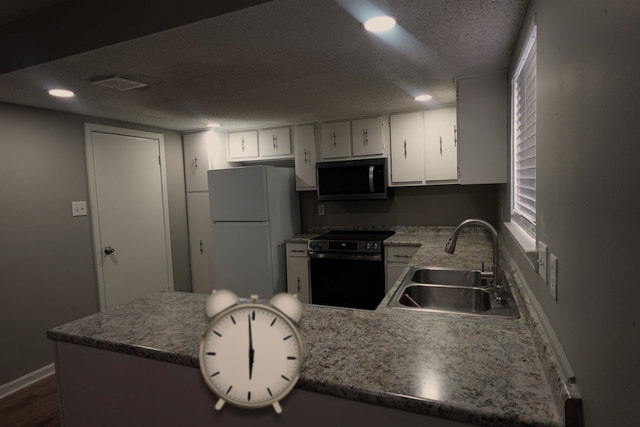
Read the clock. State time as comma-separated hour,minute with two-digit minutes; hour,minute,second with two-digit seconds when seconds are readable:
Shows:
5,59
